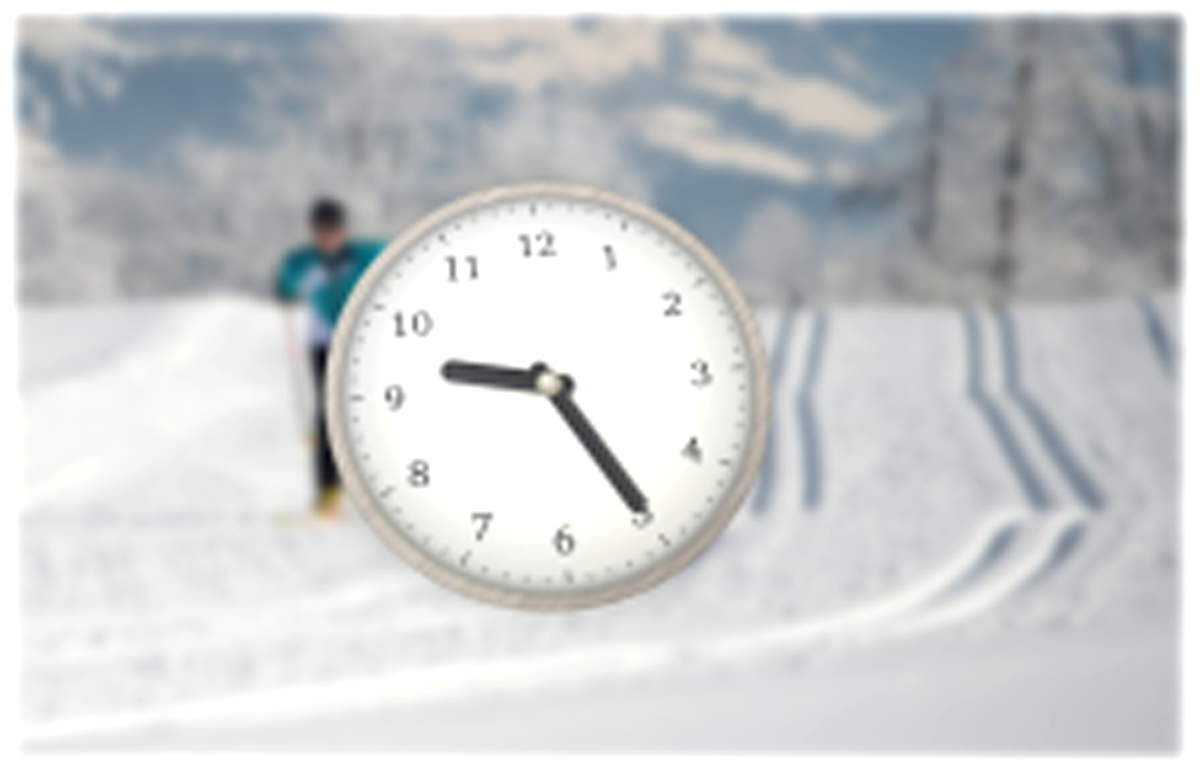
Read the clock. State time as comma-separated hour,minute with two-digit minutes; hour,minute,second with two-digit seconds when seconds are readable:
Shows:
9,25
